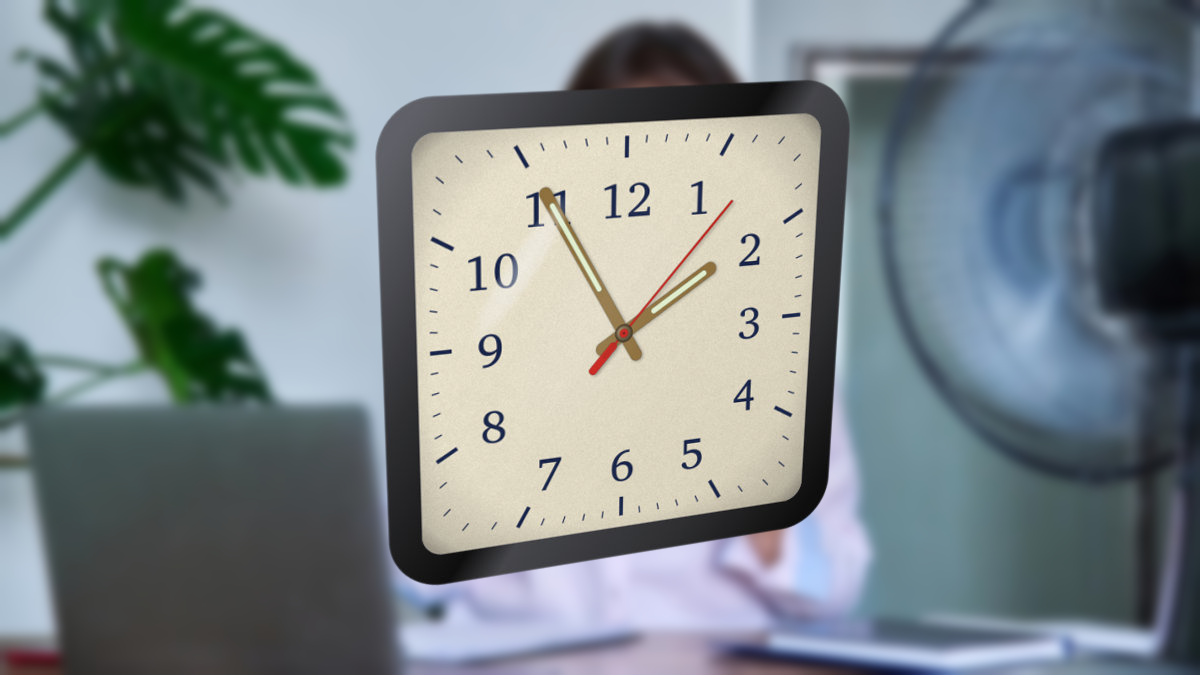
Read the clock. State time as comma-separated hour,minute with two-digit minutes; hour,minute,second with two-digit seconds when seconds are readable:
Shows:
1,55,07
